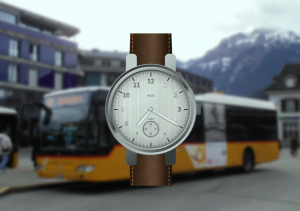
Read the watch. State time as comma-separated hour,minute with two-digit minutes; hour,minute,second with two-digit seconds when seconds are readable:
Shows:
7,20
